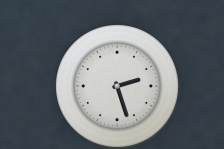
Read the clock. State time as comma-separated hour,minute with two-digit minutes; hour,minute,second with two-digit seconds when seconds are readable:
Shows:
2,27
